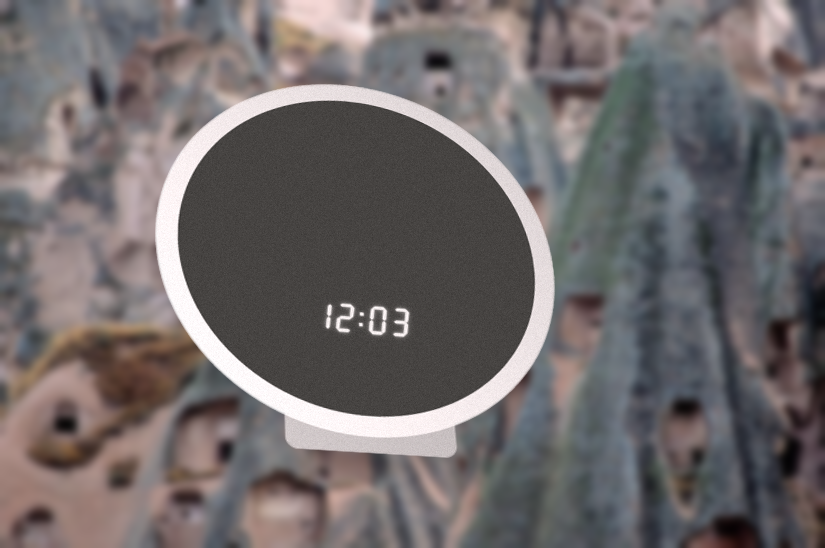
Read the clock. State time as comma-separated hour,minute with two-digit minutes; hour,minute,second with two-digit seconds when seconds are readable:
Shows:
12,03
